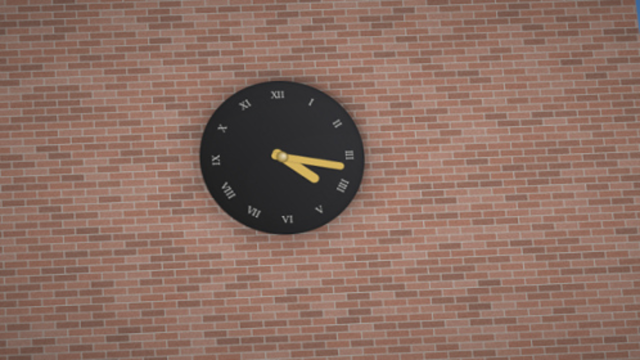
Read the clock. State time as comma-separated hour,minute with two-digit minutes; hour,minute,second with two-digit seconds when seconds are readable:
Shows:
4,17
